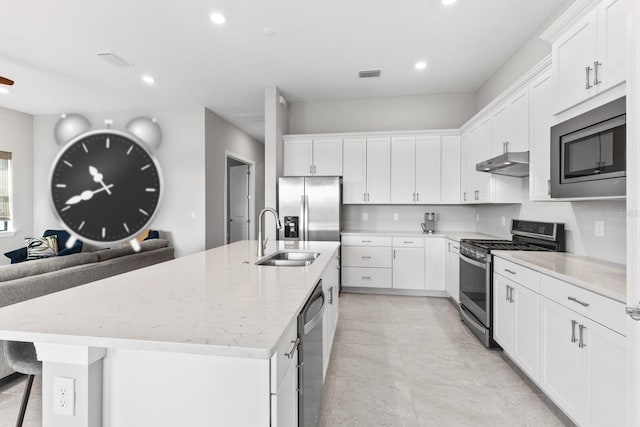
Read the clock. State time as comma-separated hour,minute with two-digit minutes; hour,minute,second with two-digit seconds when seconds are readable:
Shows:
10,41
